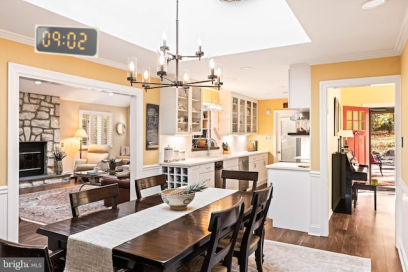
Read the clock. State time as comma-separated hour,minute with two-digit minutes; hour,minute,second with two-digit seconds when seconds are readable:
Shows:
9,02
